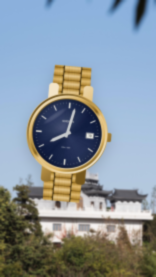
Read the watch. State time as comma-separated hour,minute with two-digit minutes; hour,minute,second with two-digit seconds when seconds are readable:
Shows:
8,02
